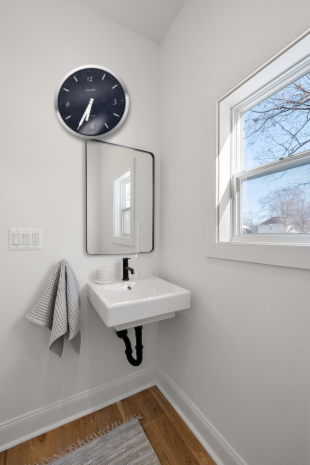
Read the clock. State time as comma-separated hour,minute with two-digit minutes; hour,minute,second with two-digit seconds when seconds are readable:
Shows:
6,35
